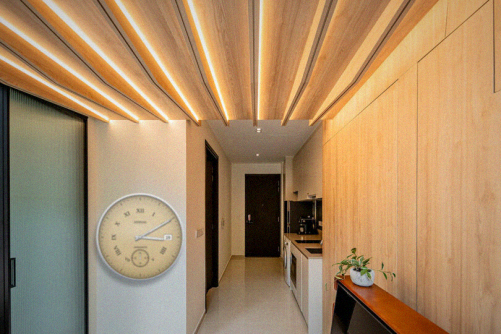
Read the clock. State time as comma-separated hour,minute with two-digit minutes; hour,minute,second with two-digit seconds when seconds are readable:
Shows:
3,10
